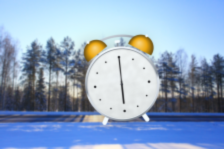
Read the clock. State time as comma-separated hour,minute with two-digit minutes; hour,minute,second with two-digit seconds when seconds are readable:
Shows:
6,00
